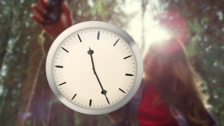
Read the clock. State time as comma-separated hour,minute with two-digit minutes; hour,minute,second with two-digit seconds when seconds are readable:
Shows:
11,25
